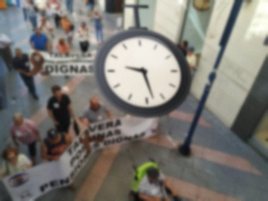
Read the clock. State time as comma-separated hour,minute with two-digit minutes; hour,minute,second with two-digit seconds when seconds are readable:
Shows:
9,28
